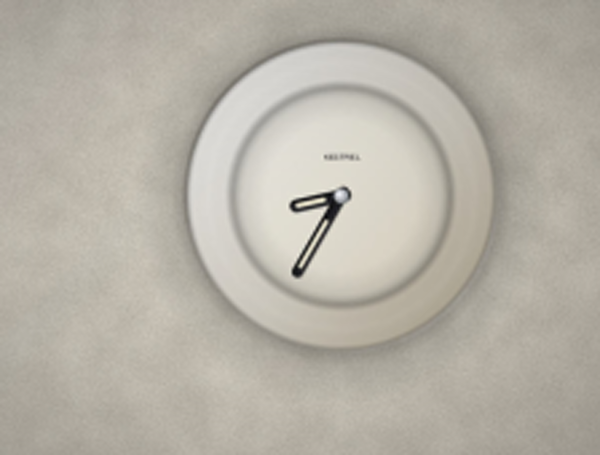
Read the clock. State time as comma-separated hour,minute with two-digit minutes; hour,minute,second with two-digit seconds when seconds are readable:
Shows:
8,35
